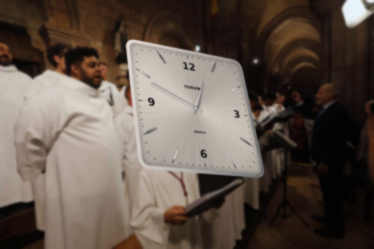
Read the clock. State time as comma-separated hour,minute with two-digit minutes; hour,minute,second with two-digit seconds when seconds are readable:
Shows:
12,49
